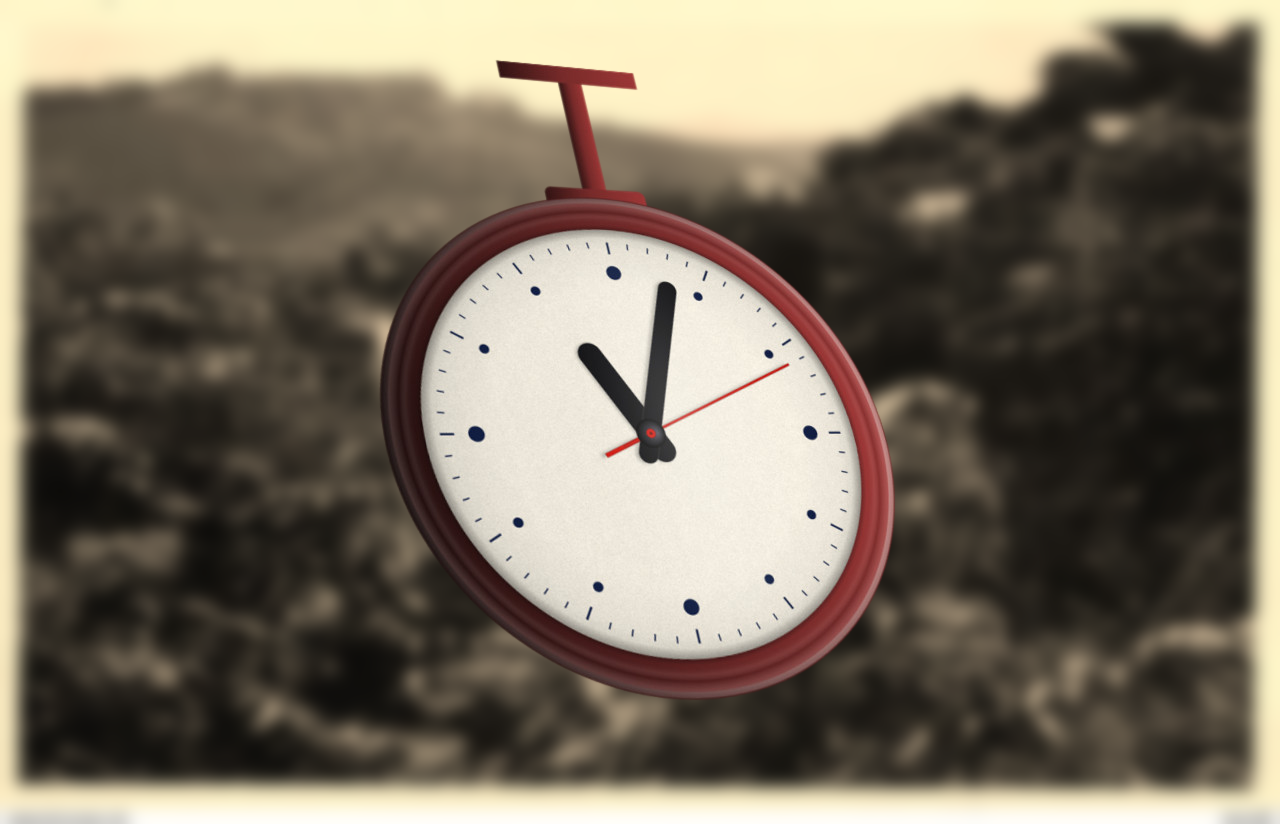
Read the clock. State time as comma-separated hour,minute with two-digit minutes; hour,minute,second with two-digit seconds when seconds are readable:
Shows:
11,03,11
